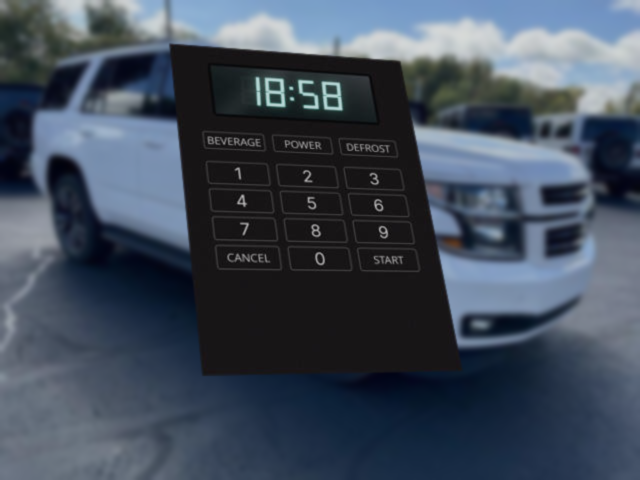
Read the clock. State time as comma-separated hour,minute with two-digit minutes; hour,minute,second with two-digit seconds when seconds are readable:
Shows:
18,58
